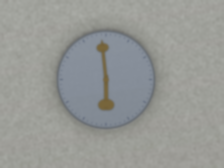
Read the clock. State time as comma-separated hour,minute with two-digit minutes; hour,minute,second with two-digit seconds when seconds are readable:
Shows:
5,59
